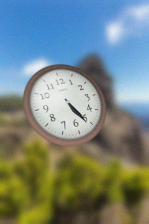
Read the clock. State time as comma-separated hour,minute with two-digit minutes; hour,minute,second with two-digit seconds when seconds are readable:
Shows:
5,26
